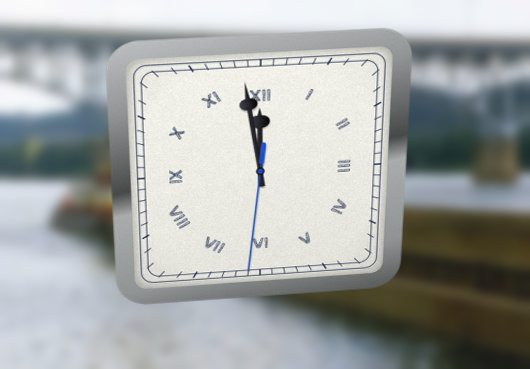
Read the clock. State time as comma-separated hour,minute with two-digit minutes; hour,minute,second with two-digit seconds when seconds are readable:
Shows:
11,58,31
